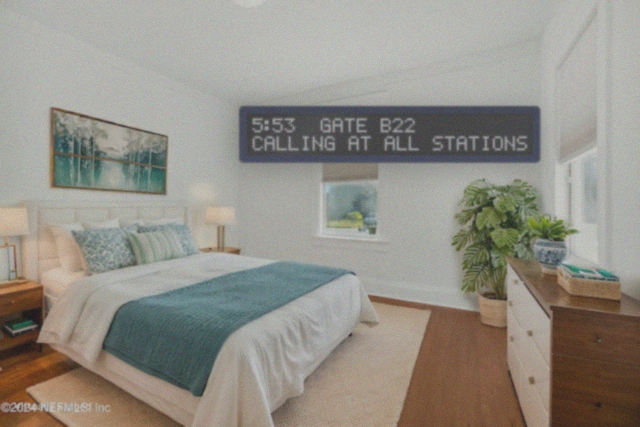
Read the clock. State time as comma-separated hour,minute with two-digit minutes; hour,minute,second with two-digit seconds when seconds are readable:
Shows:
5,53
